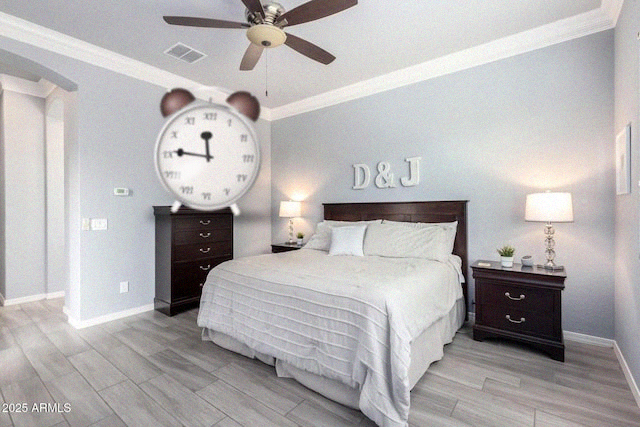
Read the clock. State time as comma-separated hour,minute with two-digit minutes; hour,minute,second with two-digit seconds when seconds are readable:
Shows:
11,46
